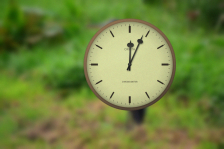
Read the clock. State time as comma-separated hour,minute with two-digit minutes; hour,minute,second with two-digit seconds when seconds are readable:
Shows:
12,04
